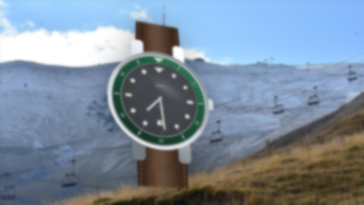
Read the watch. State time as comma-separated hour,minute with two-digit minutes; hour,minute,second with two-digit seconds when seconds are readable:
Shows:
7,29
